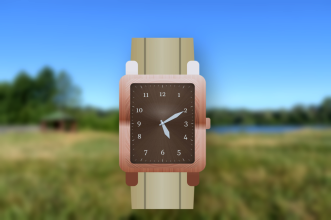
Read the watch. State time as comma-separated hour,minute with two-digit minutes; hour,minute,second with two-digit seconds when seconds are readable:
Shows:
5,10
